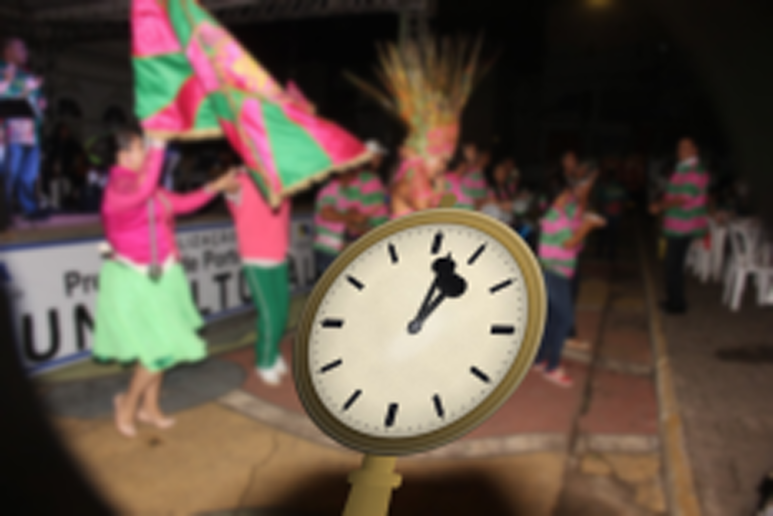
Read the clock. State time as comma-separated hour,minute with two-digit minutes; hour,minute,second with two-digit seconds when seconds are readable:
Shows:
1,02
